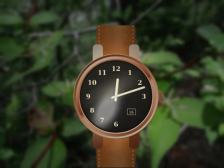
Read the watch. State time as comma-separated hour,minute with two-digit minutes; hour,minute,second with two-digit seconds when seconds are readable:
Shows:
12,12
